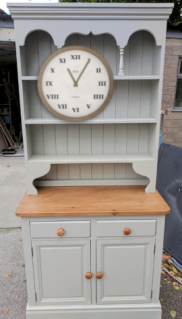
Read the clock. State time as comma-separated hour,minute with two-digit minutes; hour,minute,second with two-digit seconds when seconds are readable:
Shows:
11,05
